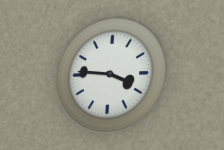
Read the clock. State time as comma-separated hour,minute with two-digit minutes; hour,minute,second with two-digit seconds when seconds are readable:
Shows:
3,46
